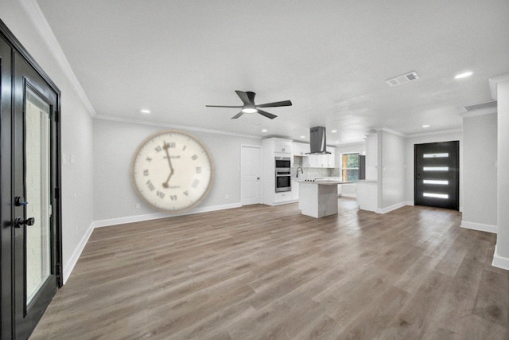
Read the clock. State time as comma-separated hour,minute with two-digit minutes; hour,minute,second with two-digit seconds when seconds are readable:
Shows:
6,58
